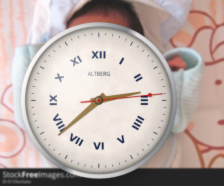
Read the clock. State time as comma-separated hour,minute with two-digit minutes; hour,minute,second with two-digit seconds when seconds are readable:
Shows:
2,38,14
